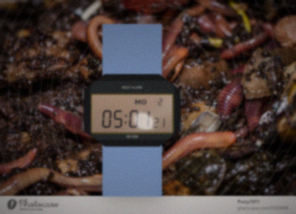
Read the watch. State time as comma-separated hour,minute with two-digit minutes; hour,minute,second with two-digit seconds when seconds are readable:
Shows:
5,01
